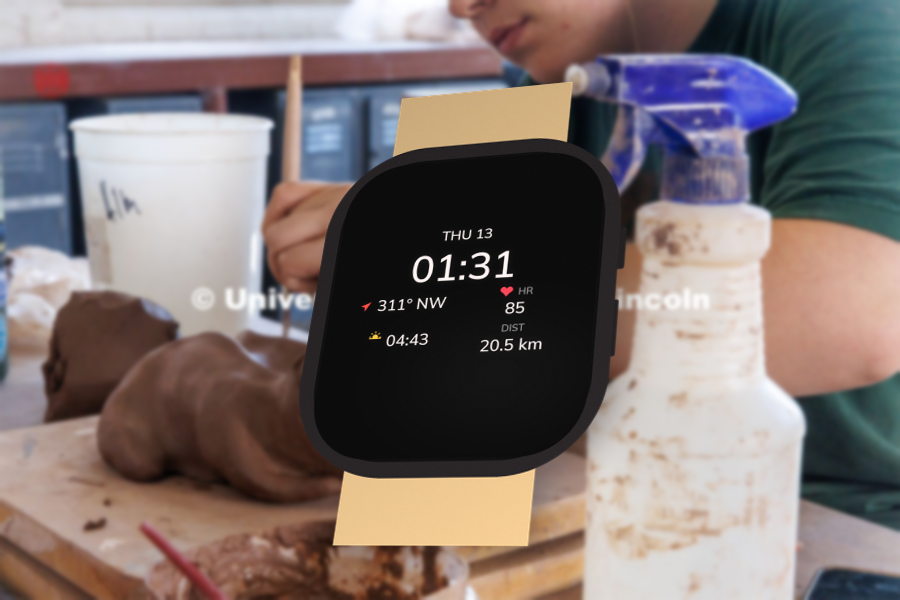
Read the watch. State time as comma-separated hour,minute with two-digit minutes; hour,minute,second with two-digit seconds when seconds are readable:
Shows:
1,31
